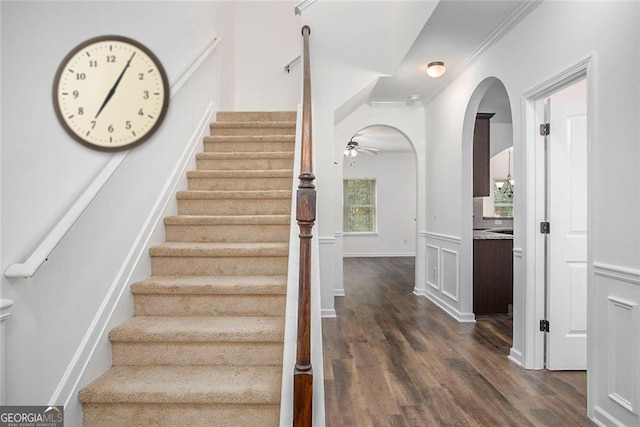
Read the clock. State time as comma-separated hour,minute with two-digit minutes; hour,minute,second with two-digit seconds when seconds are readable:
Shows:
7,05
